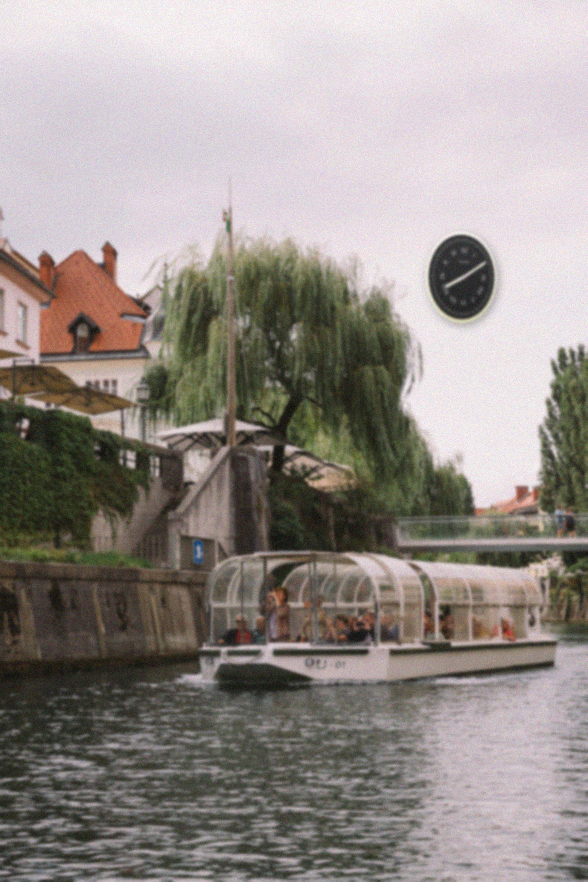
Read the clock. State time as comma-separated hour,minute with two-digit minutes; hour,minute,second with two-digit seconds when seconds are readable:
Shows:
8,10
